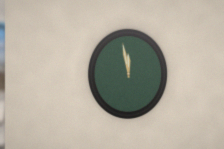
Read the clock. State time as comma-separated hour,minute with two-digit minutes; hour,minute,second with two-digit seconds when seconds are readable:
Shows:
11,58
